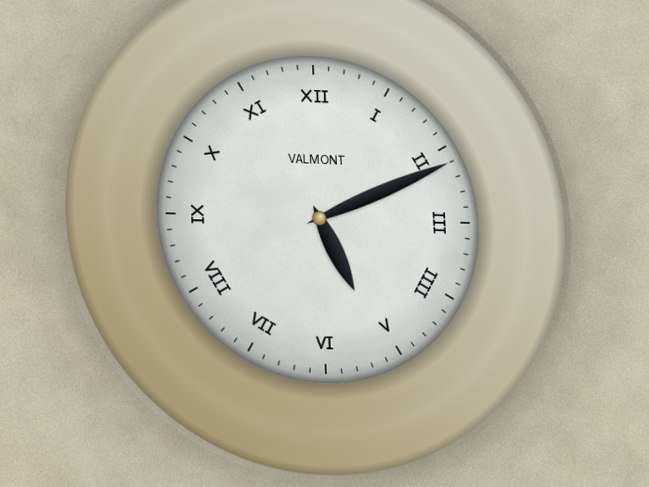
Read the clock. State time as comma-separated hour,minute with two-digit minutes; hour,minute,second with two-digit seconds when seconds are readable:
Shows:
5,11
